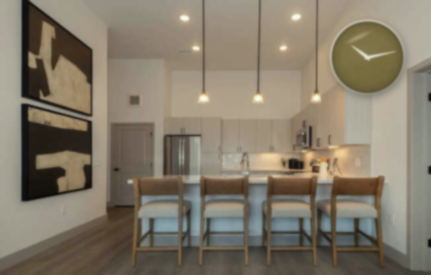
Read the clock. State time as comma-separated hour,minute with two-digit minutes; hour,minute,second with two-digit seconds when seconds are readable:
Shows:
10,13
